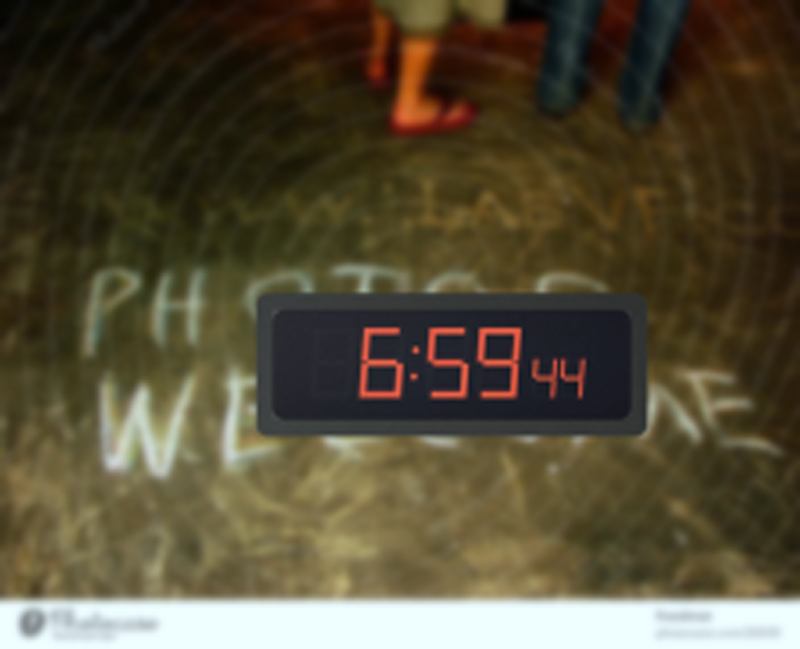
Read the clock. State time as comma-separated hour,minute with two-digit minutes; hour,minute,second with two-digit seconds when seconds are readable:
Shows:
6,59,44
